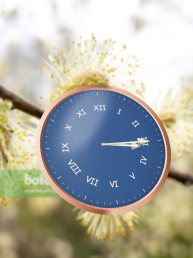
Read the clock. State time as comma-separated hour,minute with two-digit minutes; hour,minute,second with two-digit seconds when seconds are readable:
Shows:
3,15
